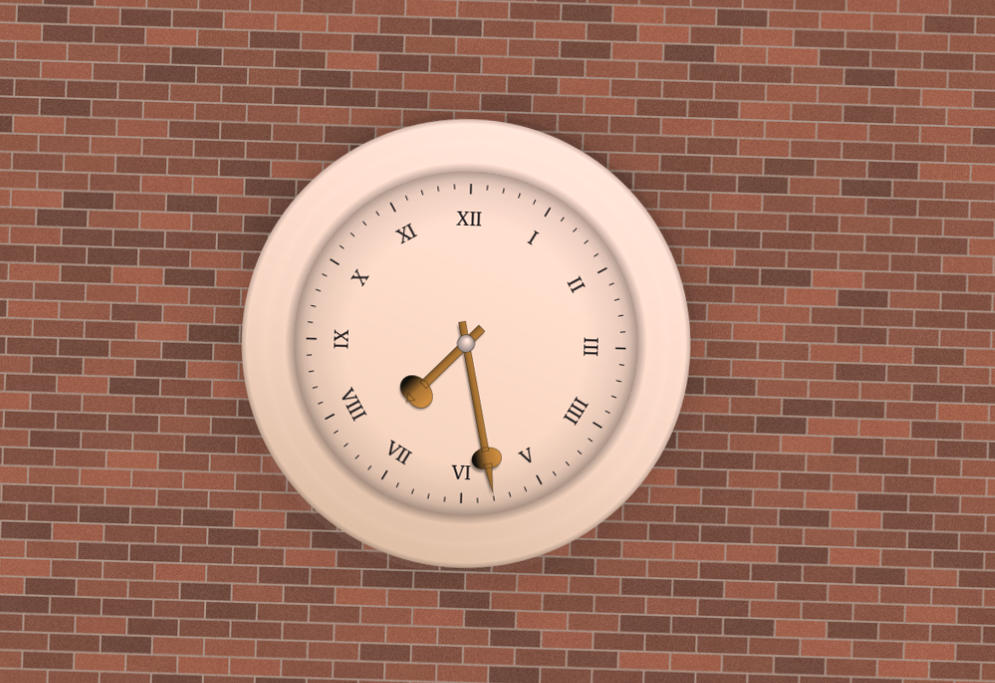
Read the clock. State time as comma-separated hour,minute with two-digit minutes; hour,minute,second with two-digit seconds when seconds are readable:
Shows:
7,28
